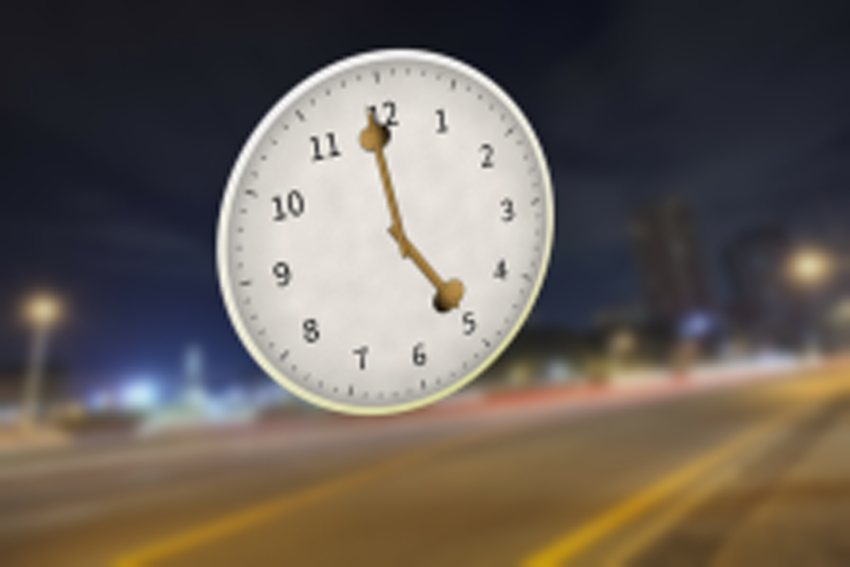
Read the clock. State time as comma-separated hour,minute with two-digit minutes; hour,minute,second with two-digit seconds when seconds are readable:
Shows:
4,59
